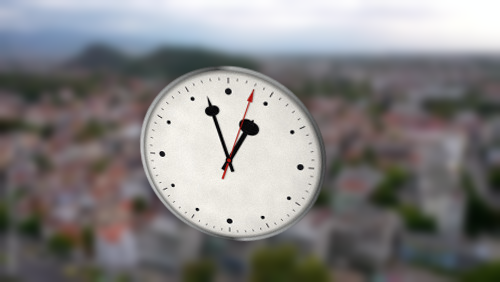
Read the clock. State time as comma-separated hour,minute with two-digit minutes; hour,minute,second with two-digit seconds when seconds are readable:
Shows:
12,57,03
